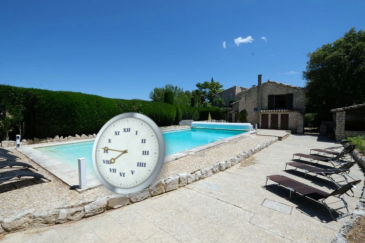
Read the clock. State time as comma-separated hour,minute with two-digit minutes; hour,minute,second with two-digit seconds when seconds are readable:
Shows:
7,46
